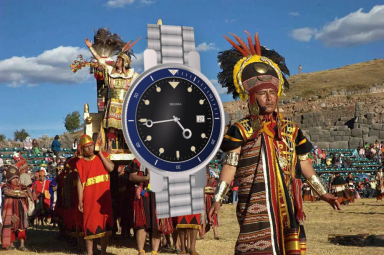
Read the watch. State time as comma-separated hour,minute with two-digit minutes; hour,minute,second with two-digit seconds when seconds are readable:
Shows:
4,44
